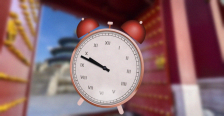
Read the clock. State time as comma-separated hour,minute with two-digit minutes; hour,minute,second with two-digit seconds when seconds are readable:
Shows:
9,48
